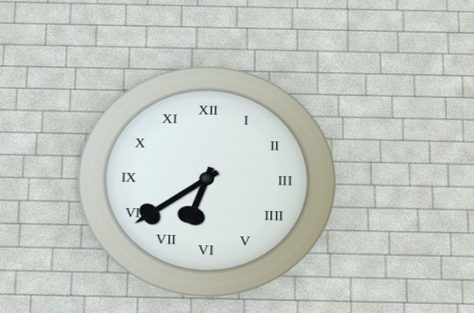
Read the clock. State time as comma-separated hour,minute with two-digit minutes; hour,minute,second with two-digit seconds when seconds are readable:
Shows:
6,39
